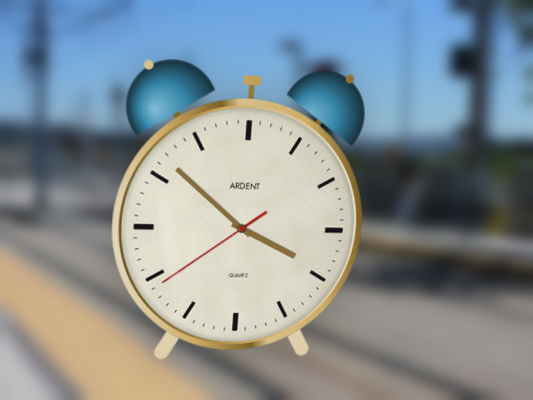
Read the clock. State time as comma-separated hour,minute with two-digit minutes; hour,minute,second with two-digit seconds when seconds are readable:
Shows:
3,51,39
